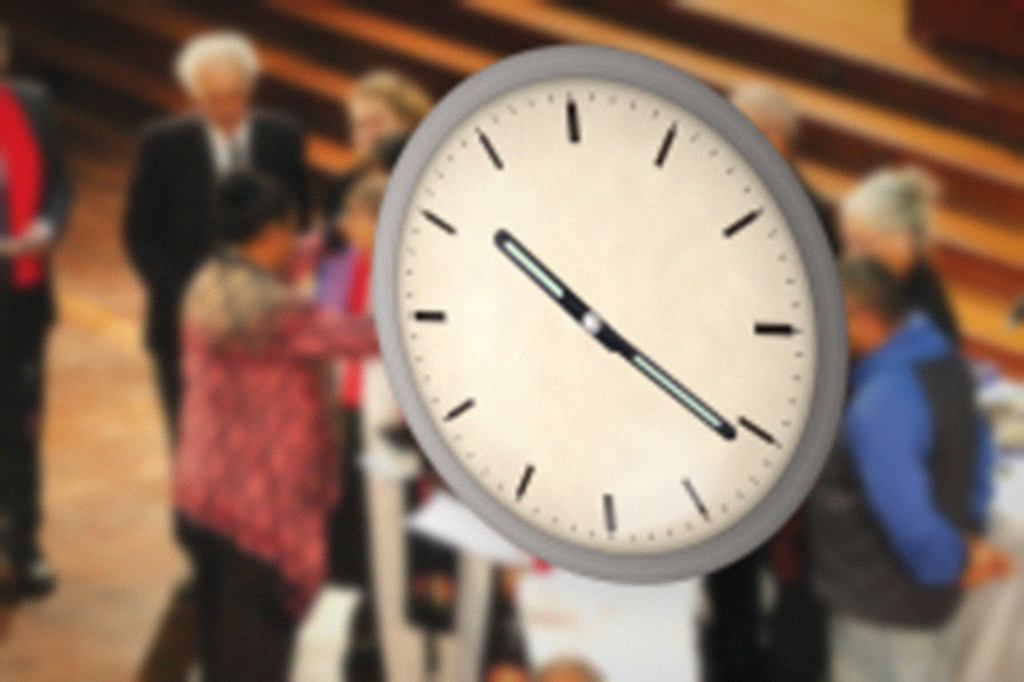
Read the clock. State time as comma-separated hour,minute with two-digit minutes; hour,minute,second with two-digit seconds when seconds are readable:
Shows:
10,21
